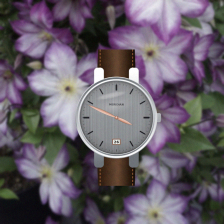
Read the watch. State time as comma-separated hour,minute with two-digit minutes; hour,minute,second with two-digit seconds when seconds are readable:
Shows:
3,49
